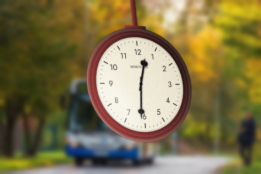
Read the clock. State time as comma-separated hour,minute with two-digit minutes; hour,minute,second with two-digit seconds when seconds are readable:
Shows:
12,31
